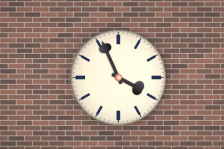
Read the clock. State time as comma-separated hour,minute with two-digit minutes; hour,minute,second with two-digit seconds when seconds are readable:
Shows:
3,56
